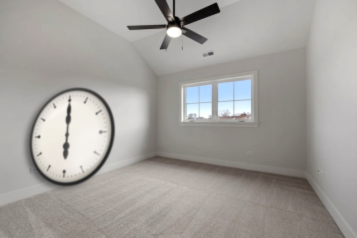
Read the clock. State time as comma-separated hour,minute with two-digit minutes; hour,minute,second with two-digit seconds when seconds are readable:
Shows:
6,00
